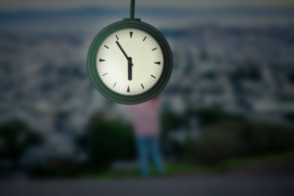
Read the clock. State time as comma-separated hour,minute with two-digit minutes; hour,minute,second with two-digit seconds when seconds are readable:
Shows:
5,54
